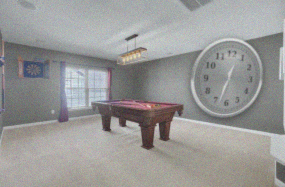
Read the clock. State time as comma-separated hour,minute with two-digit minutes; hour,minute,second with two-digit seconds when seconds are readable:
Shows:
12,33
